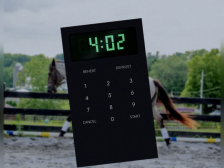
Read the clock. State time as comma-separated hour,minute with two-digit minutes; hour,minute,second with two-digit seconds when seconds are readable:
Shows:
4,02
